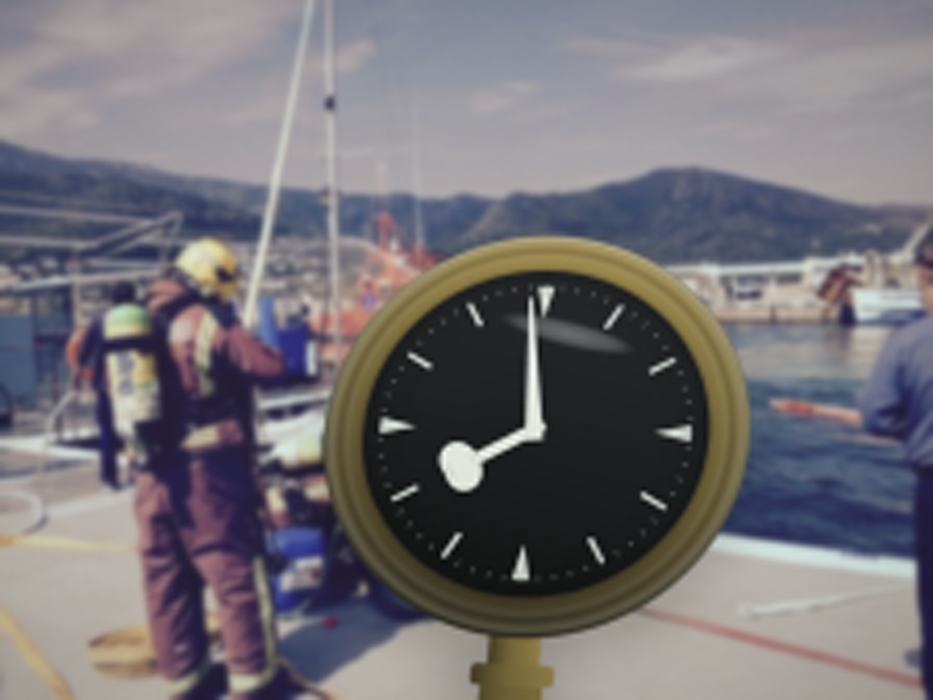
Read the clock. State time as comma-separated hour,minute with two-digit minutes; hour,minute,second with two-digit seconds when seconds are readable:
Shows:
7,59
